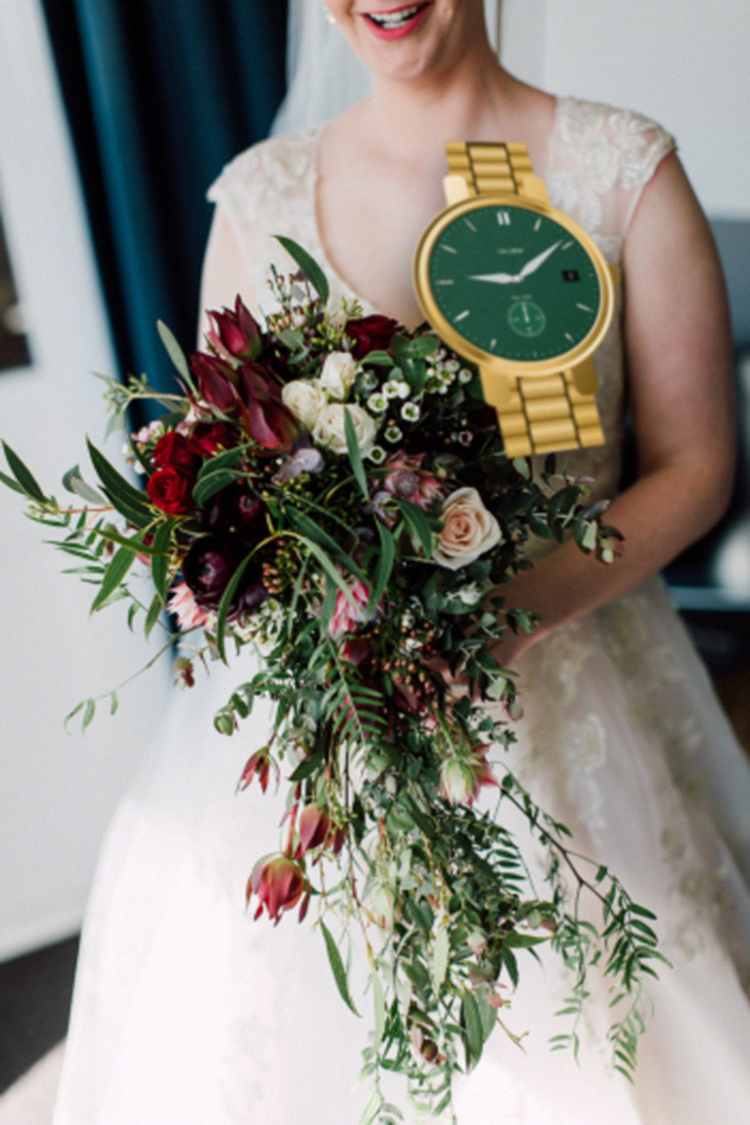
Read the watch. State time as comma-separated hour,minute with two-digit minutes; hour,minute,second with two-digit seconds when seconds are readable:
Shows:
9,09
